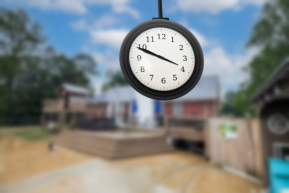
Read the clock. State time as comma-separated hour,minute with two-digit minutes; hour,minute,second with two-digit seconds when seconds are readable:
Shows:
3,49
